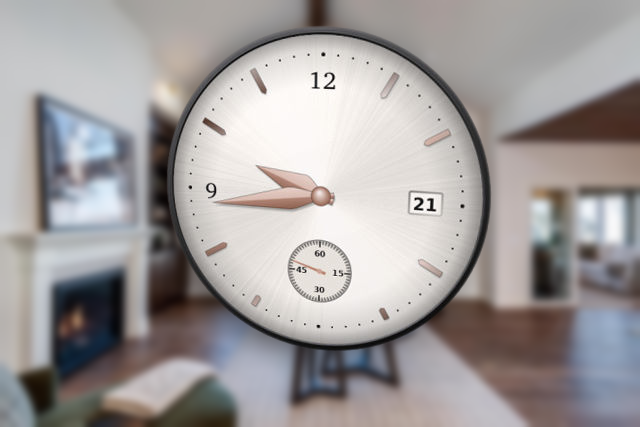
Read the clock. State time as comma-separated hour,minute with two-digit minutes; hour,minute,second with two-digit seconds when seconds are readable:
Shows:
9,43,48
